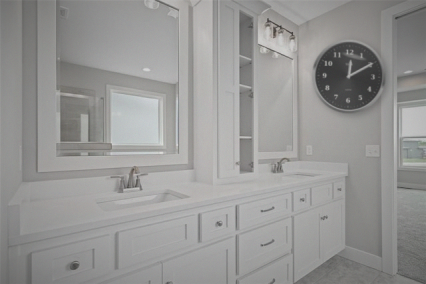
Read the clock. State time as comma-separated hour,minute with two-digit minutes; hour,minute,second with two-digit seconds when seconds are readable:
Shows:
12,10
